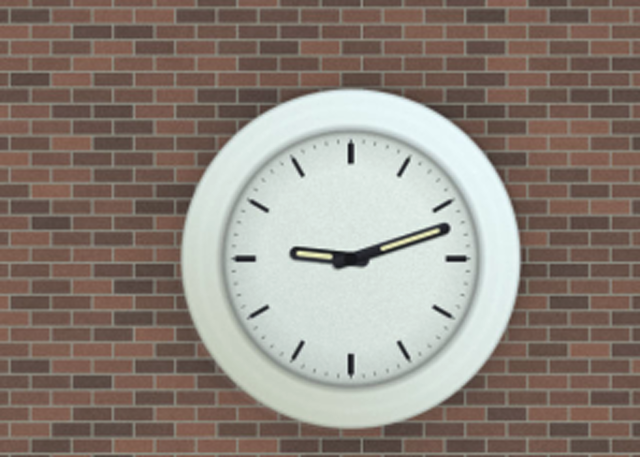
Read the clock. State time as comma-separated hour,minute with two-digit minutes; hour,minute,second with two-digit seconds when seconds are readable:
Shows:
9,12
